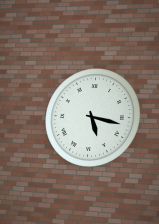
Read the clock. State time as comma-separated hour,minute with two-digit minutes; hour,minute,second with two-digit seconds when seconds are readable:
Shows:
5,17
